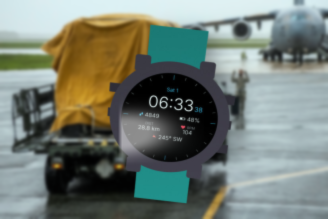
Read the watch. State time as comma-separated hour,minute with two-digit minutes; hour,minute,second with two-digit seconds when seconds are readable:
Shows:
6,33
